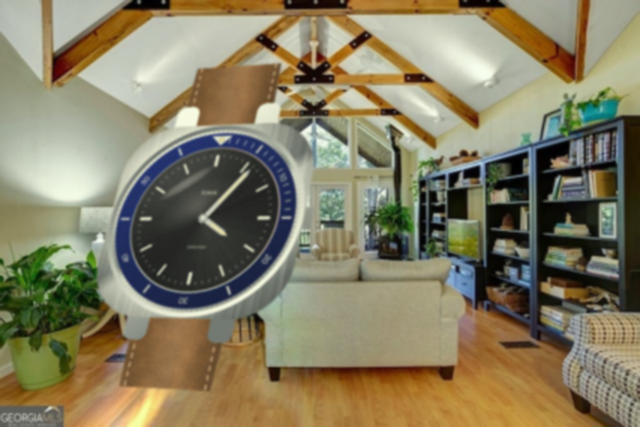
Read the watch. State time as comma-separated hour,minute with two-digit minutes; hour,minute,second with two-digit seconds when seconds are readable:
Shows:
4,06
